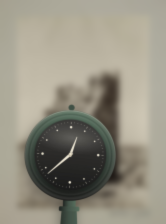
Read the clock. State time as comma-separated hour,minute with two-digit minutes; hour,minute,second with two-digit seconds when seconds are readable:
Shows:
12,38
